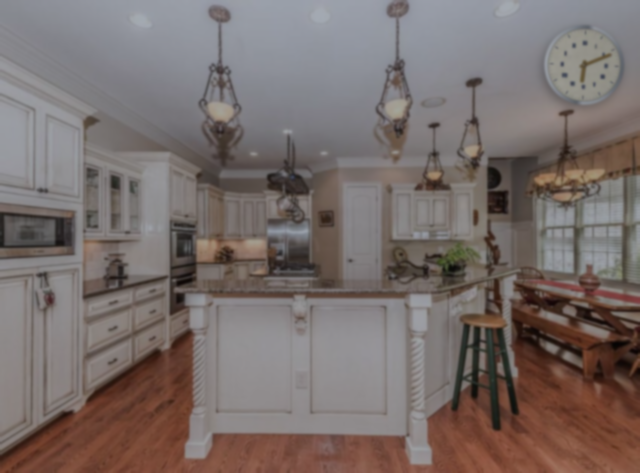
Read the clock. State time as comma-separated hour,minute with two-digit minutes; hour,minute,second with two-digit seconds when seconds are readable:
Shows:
6,11
